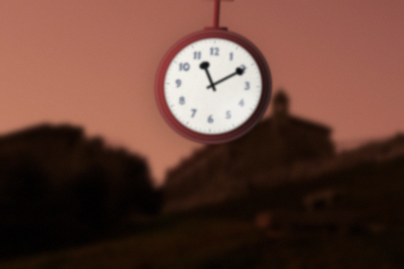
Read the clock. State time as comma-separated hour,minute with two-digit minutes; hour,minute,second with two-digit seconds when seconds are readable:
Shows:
11,10
